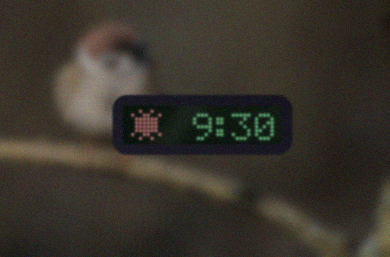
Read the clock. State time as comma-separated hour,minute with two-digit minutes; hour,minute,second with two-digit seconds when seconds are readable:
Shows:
9,30
